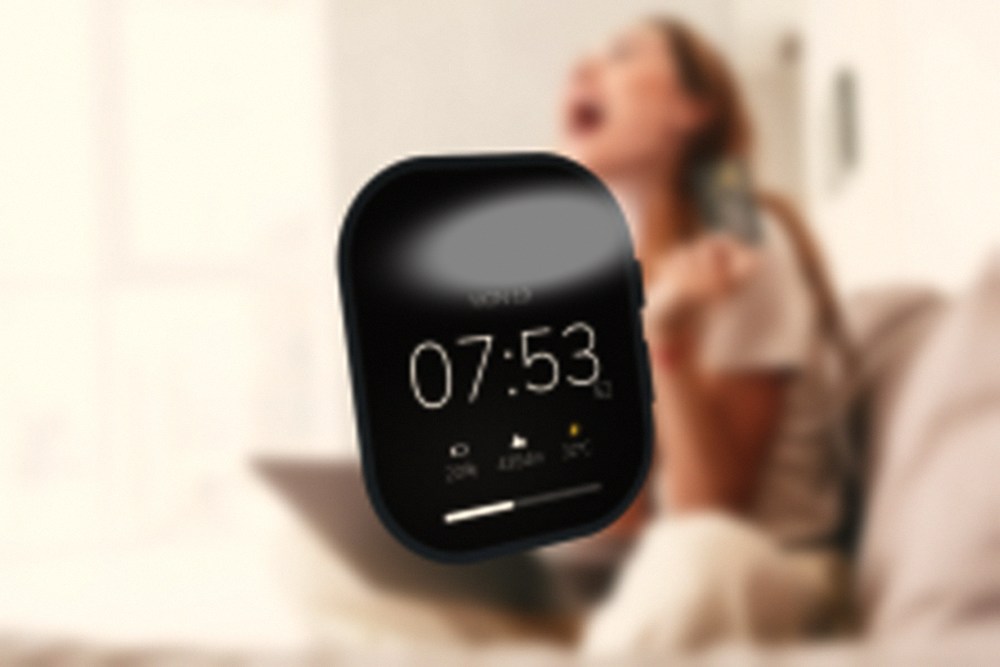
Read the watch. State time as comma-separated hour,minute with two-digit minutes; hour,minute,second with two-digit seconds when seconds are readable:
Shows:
7,53
